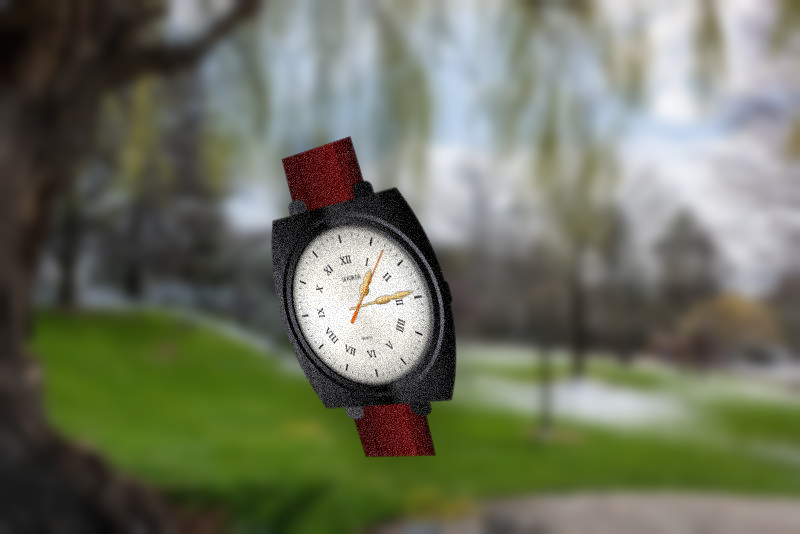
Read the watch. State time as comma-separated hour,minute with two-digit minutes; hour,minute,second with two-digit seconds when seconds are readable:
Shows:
1,14,07
